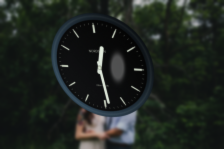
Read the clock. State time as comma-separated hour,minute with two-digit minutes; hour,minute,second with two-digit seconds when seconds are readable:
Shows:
12,29
